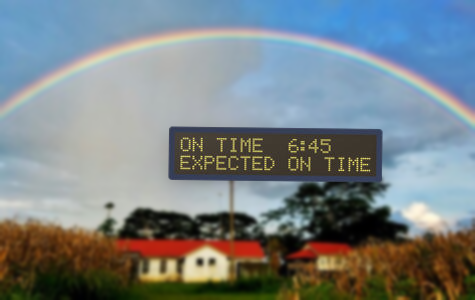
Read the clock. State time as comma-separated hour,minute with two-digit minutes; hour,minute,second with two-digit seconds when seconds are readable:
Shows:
6,45
